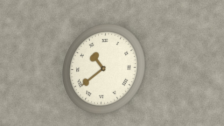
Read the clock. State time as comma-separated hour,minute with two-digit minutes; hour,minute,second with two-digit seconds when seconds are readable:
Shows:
10,39
